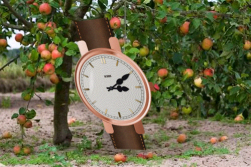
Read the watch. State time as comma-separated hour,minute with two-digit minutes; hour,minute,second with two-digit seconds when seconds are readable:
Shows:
3,10
